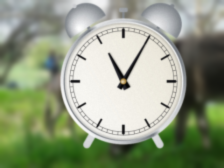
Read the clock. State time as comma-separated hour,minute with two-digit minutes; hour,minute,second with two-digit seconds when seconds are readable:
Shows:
11,05
